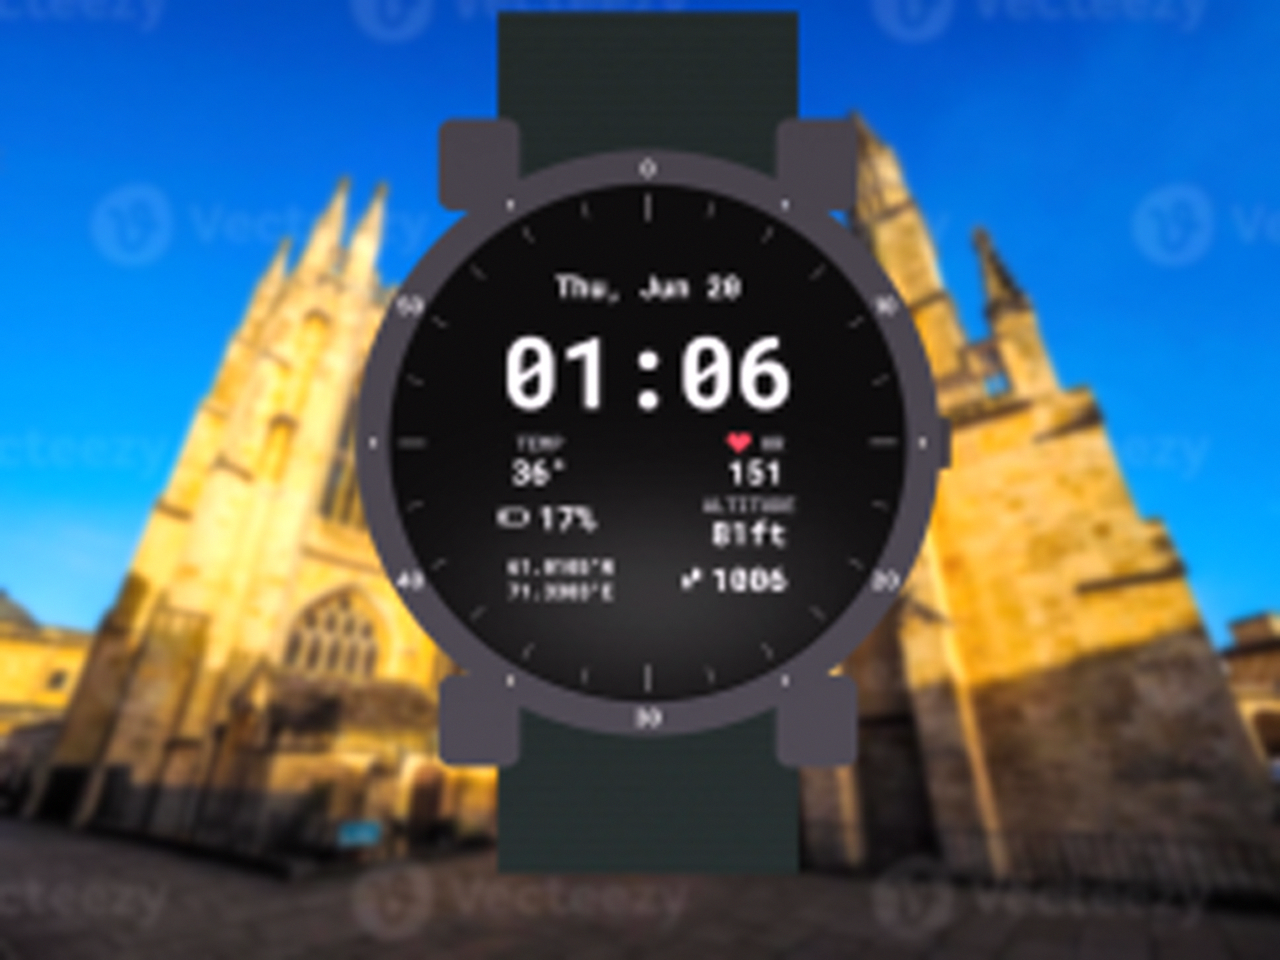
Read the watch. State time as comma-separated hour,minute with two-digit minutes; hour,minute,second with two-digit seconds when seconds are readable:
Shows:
1,06
